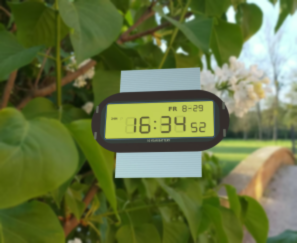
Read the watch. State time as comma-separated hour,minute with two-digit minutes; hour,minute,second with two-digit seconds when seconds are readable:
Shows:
16,34,52
